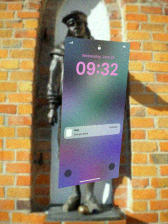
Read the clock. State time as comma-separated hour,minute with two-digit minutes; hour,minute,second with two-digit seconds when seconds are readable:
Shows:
9,32
